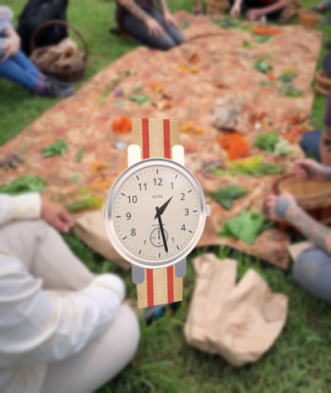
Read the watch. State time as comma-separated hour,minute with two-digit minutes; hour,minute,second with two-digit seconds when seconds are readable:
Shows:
1,28
